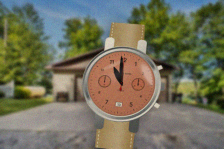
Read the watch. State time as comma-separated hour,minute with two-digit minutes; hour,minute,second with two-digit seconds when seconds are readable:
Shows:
10,59
